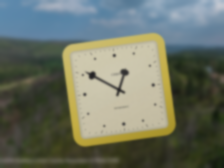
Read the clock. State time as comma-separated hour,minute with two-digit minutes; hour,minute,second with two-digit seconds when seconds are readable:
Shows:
12,51
